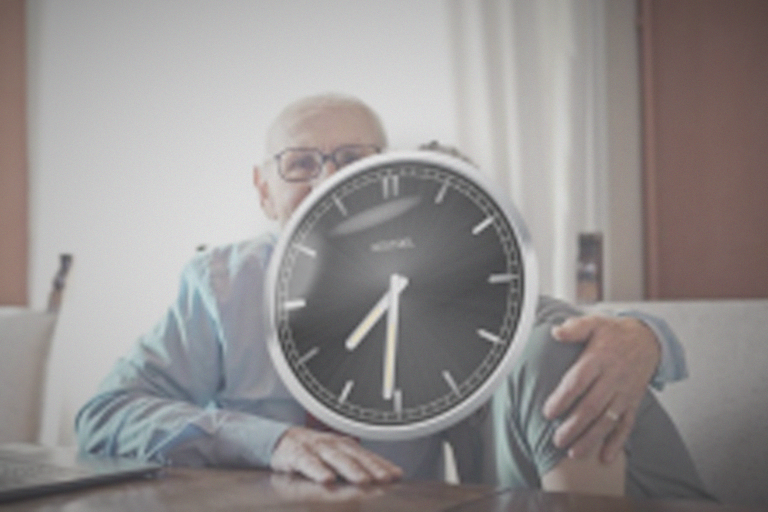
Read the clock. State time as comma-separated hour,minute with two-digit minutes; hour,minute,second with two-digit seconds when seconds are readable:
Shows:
7,31
